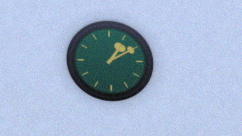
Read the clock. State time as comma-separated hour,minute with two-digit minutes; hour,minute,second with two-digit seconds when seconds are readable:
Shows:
1,10
